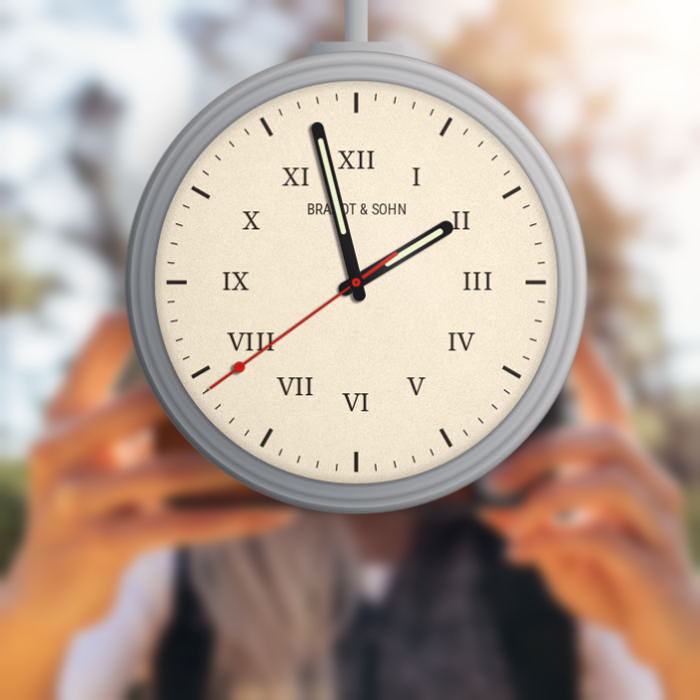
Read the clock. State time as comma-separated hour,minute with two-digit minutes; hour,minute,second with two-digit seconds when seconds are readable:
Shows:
1,57,39
